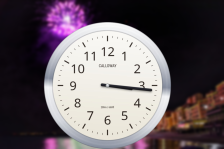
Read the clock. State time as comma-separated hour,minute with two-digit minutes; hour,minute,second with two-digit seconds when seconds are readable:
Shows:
3,16
